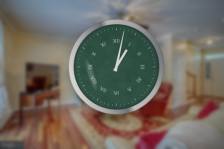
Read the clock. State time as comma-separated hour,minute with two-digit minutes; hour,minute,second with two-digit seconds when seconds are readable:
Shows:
1,02
